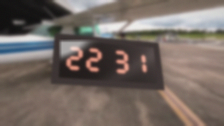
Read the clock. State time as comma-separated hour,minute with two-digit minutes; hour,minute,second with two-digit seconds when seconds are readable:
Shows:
22,31
